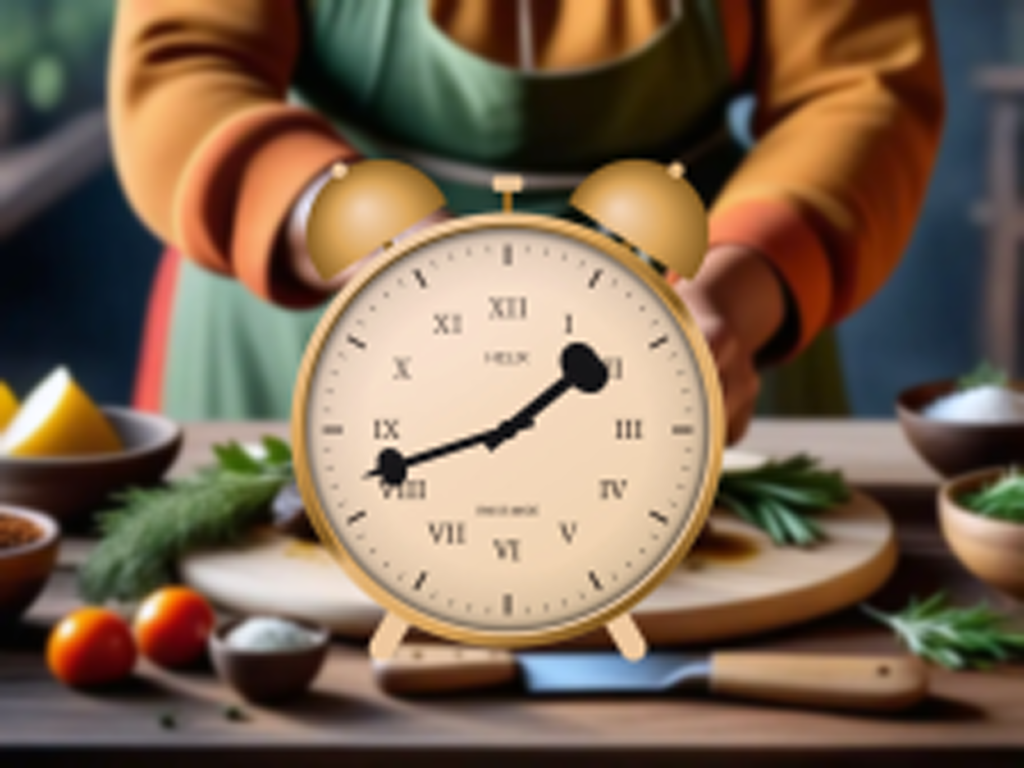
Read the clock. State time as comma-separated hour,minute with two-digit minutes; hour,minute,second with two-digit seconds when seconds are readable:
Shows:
1,42
